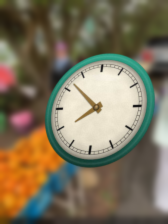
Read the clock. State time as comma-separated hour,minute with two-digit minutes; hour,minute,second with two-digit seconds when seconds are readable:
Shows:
7,52
